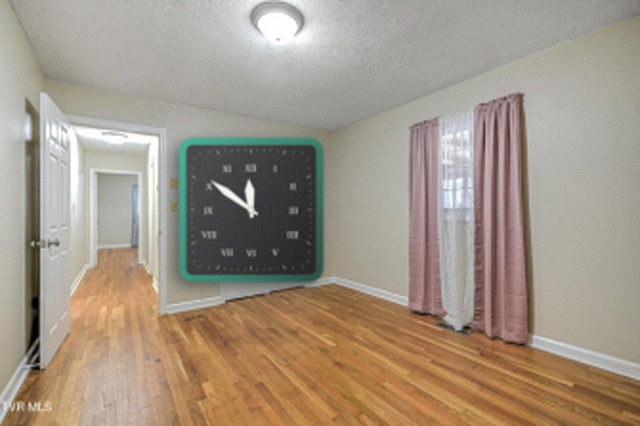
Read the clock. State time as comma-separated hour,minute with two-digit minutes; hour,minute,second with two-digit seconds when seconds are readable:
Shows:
11,51
